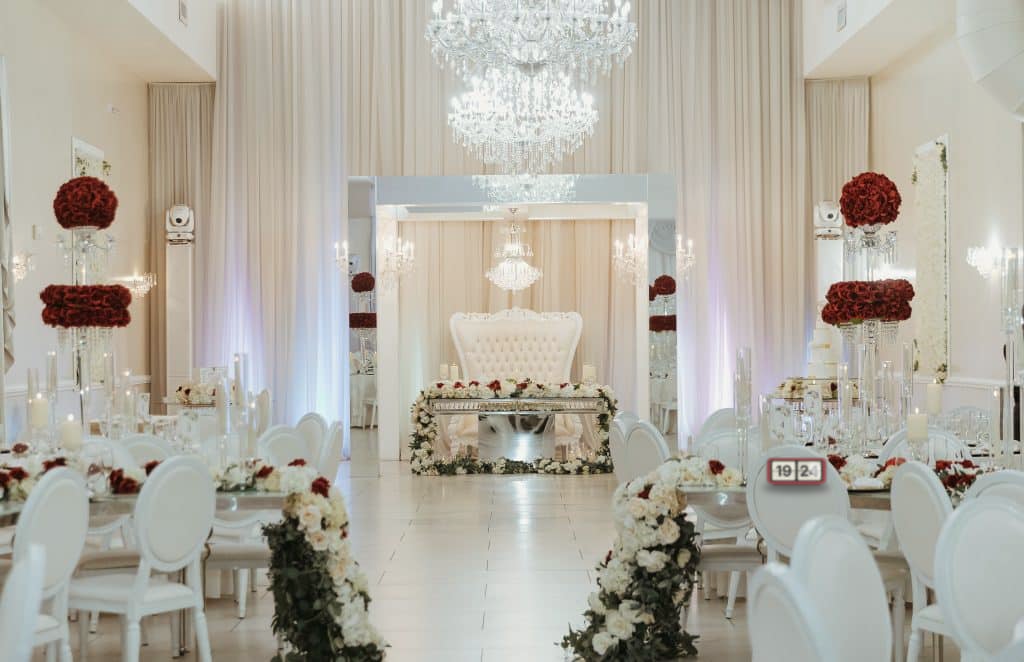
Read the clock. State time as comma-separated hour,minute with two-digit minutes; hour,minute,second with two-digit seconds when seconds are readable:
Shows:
19,24
